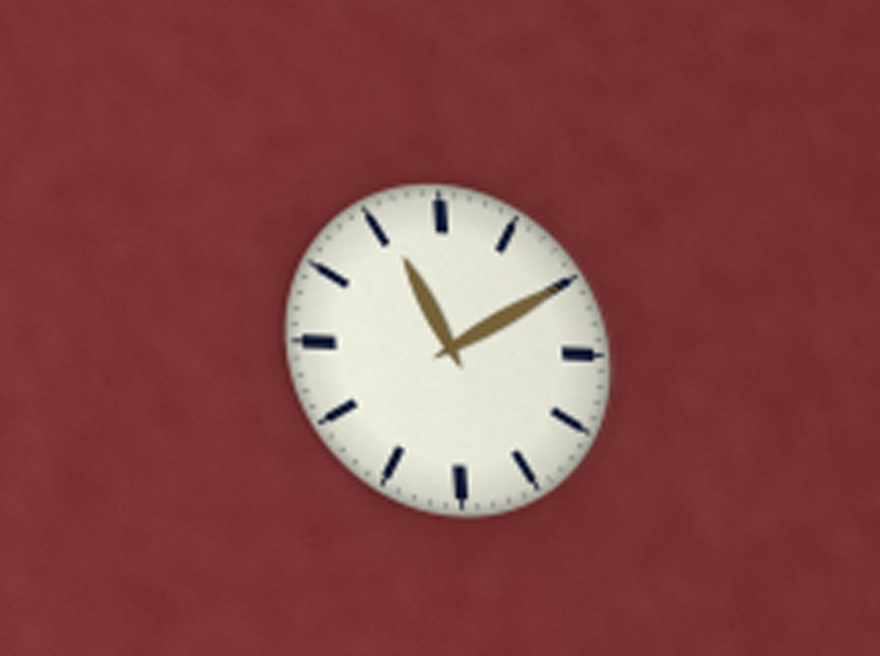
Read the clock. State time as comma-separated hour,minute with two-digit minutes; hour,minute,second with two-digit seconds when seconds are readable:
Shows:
11,10
